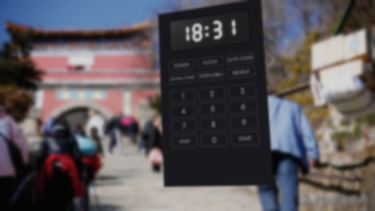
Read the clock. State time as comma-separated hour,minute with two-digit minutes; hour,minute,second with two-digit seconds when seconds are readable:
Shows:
18,31
